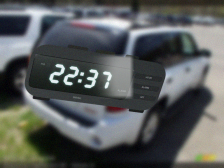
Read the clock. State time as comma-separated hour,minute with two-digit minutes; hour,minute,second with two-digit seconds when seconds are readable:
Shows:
22,37
